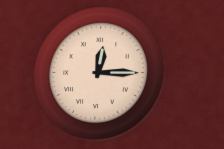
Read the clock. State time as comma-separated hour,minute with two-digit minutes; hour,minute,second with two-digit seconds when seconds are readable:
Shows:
12,15
